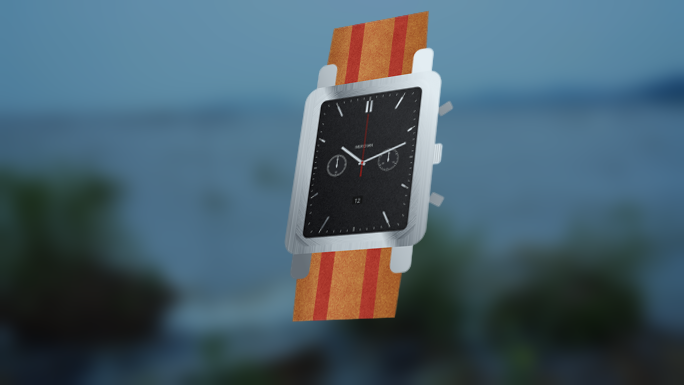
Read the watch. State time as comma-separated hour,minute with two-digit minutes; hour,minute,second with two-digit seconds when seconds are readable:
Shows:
10,12
